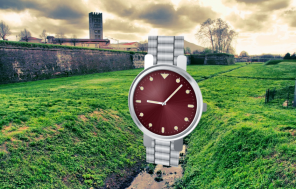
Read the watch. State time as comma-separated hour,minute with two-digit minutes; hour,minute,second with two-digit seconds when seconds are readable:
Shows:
9,07
